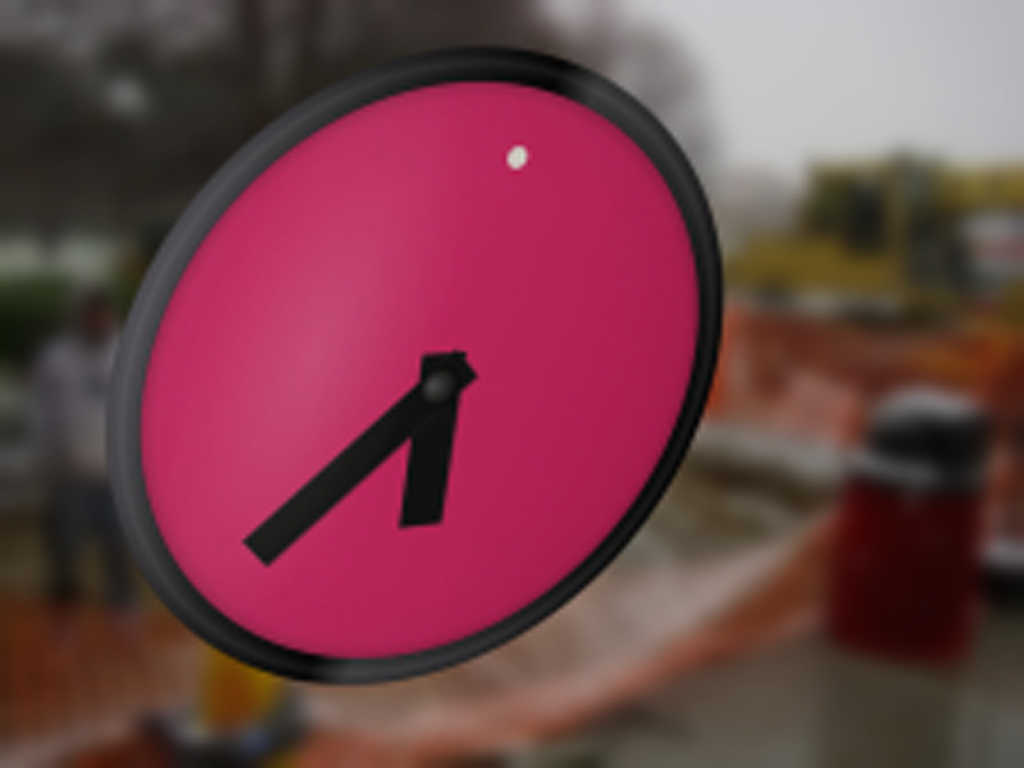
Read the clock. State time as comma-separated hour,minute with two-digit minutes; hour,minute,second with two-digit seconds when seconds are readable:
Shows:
5,36
